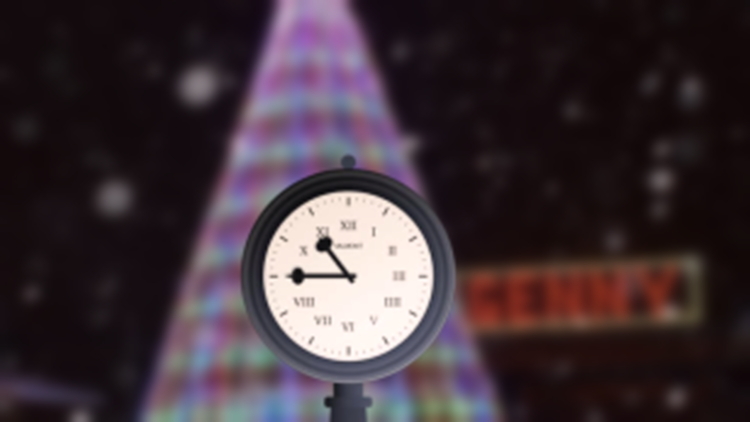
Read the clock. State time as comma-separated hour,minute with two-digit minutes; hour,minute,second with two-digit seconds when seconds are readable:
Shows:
10,45
